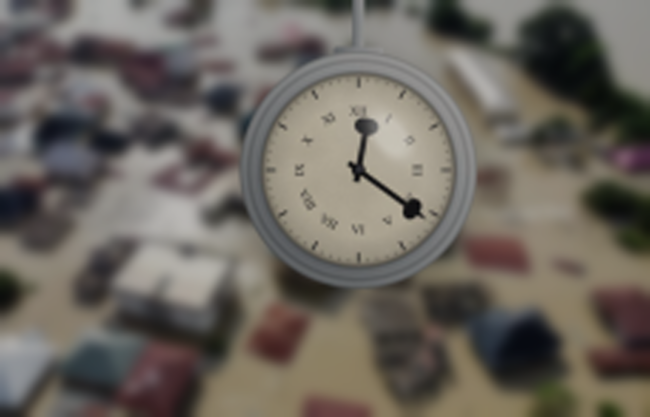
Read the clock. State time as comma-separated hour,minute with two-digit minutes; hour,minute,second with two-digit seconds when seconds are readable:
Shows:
12,21
